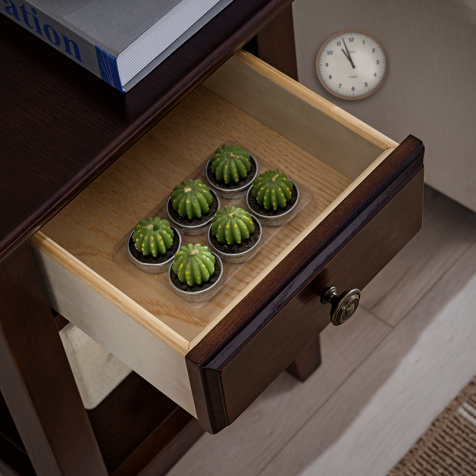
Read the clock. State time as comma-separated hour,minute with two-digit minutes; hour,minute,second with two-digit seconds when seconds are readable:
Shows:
10,57
